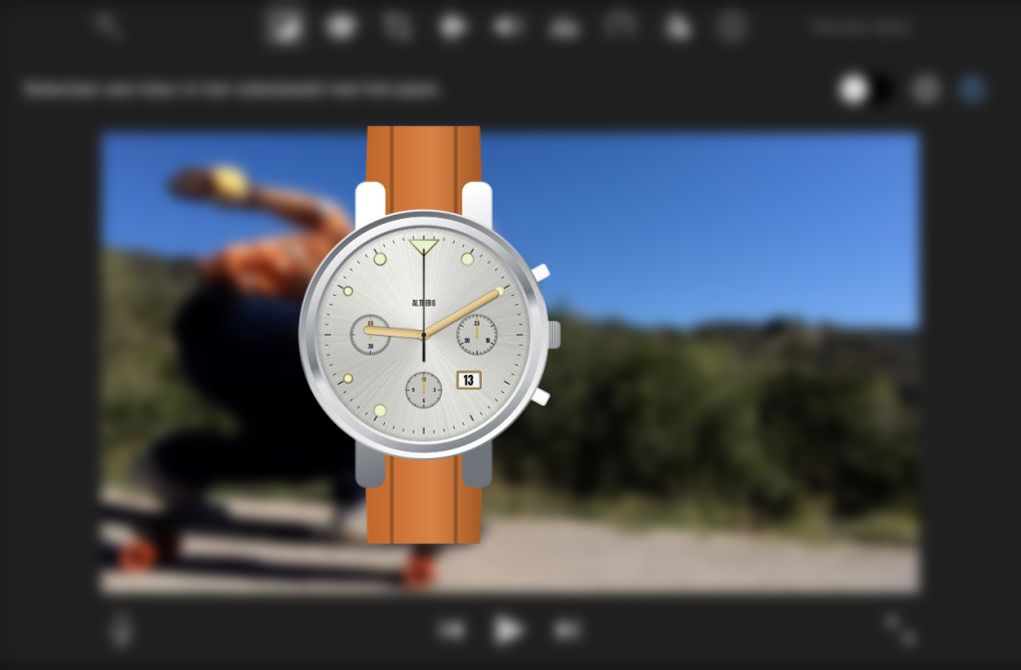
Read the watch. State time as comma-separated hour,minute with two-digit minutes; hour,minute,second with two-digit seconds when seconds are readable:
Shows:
9,10
